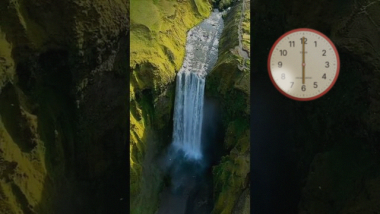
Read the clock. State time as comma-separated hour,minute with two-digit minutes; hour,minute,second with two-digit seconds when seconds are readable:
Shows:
6,00
